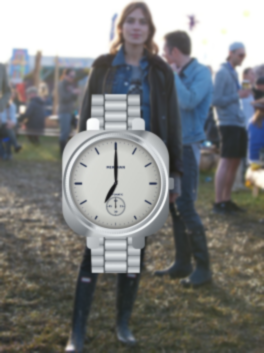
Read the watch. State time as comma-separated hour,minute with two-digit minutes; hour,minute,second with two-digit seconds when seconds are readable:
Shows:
7,00
